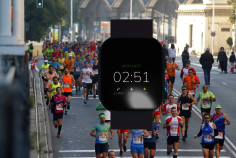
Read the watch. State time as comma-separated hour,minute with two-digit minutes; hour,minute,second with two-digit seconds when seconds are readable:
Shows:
2,51
